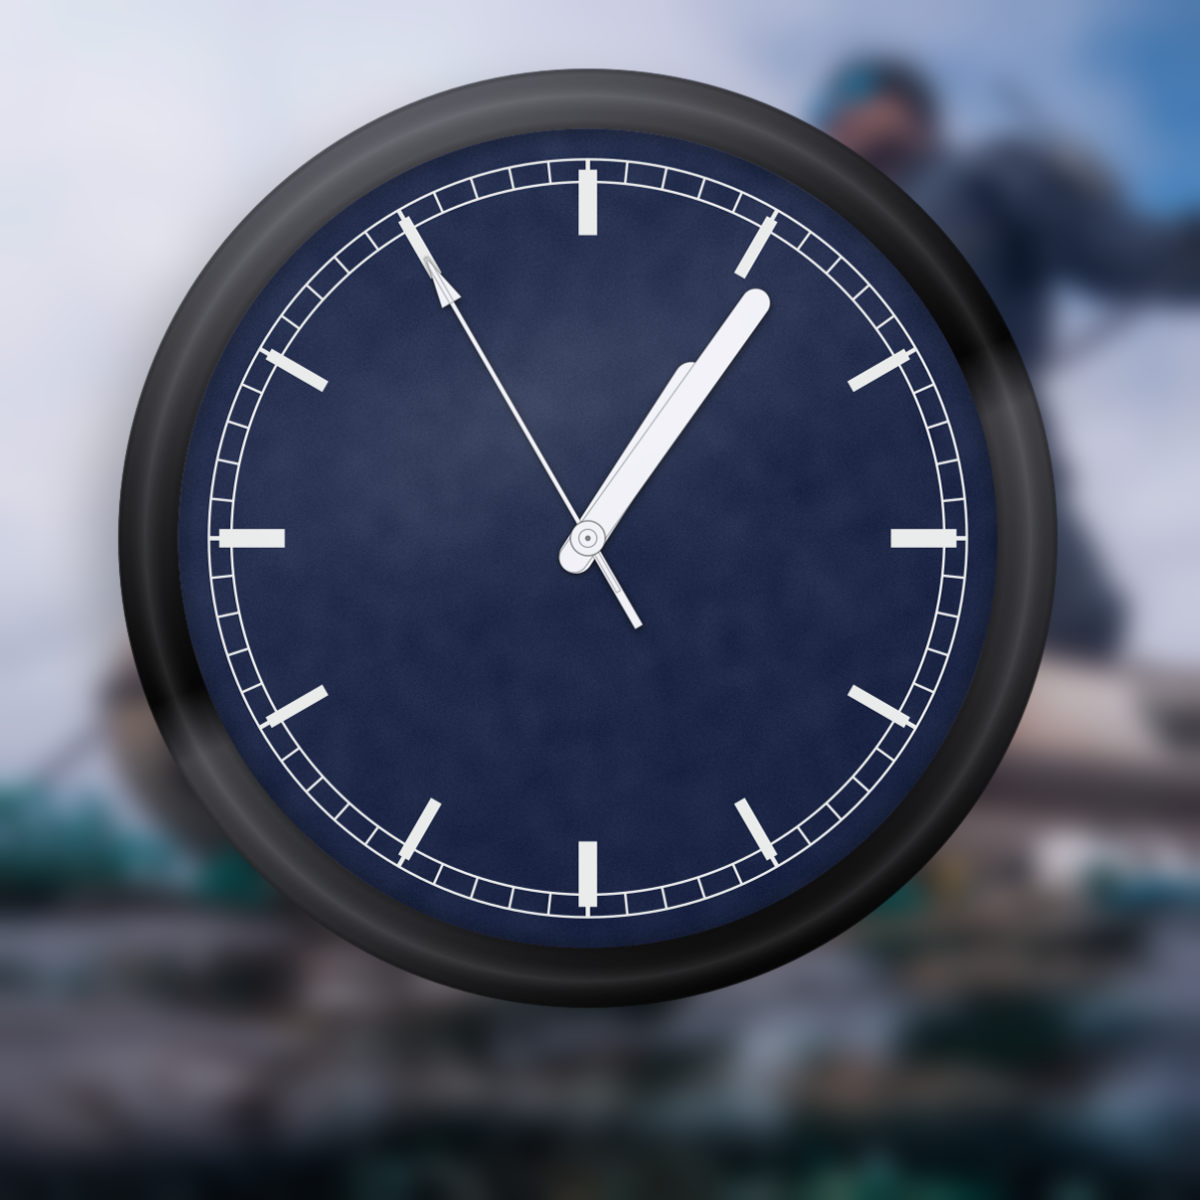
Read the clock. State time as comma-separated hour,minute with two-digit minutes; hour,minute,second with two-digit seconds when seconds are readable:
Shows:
1,05,55
